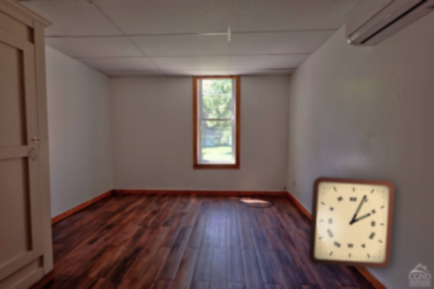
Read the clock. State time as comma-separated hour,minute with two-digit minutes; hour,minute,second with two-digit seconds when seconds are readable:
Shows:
2,04
